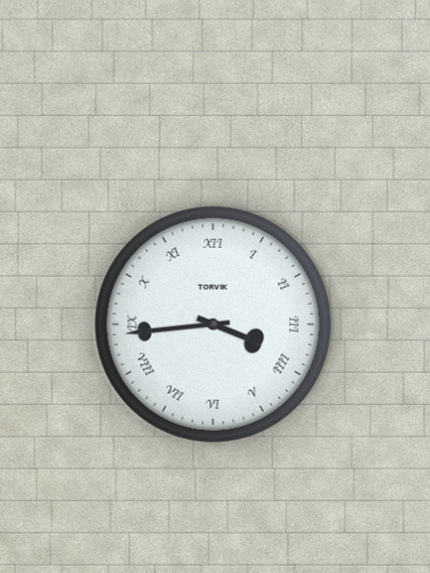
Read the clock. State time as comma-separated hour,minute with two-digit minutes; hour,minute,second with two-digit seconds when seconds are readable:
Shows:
3,44
